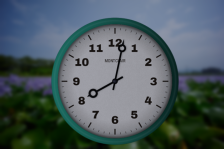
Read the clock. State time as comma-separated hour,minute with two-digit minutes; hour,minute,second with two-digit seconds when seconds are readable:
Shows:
8,02
